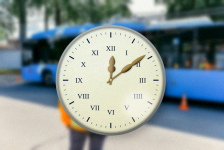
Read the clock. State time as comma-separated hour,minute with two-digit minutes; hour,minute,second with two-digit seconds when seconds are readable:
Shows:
12,09
